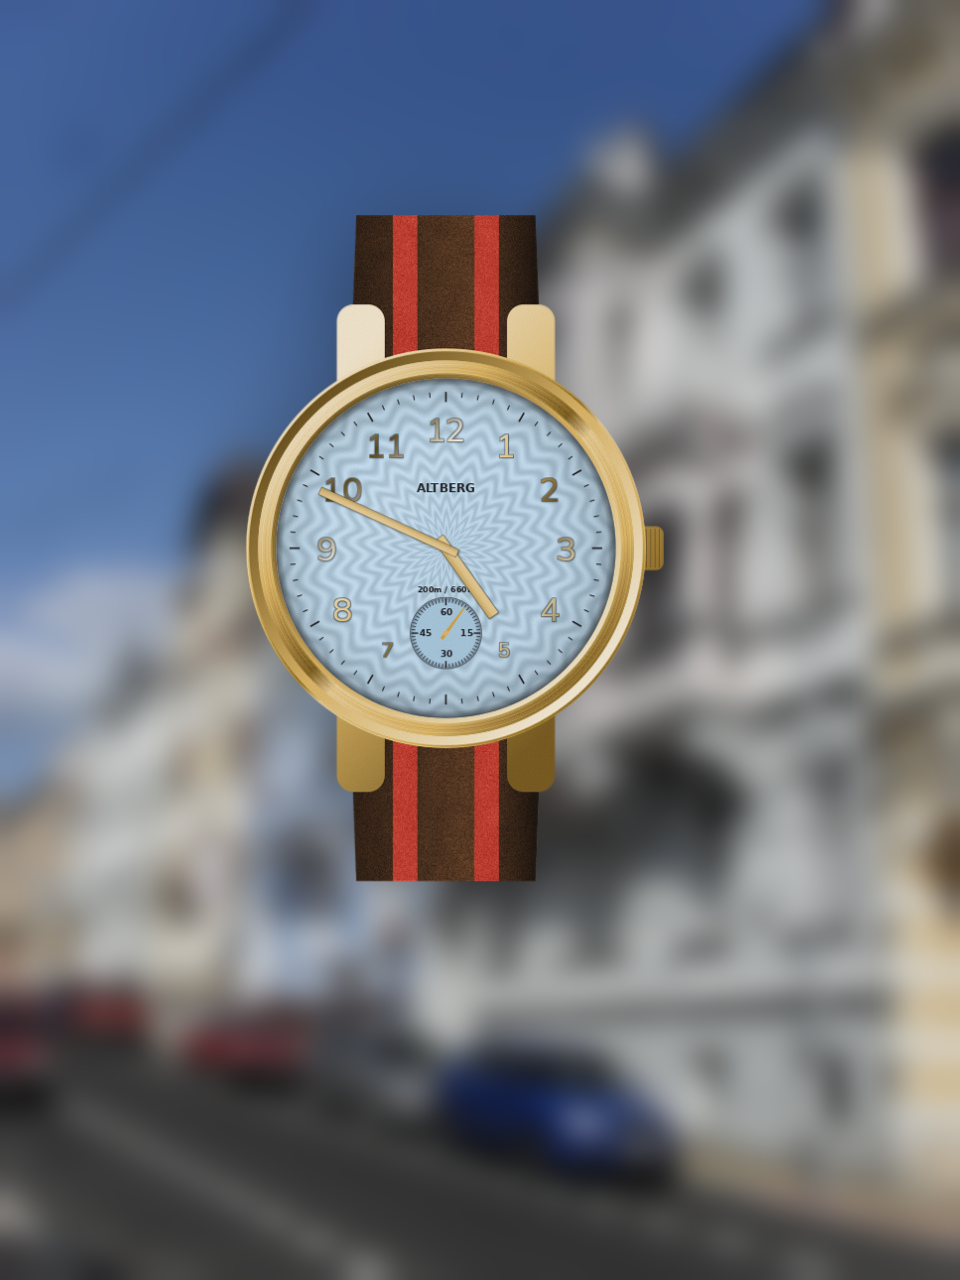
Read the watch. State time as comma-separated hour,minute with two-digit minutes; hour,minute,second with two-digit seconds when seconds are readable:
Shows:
4,49,06
